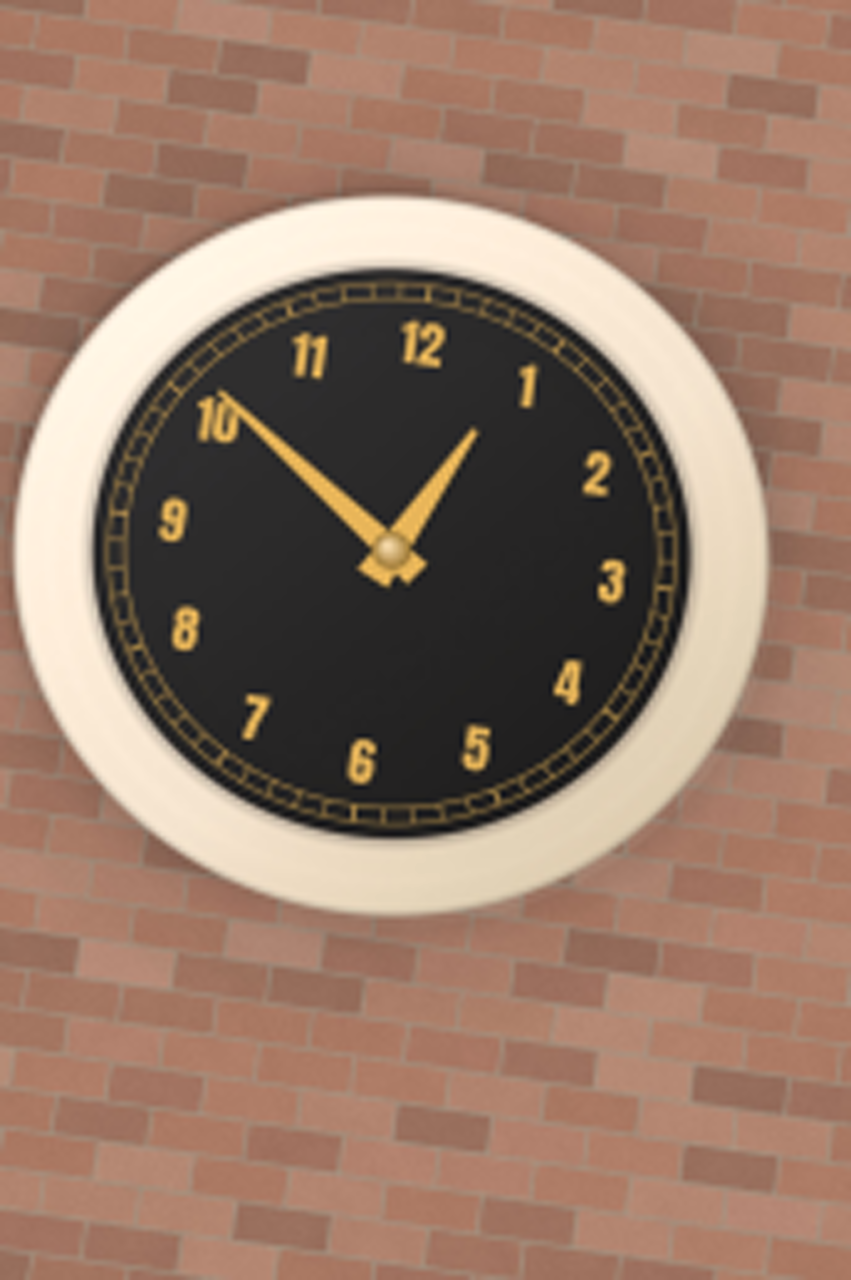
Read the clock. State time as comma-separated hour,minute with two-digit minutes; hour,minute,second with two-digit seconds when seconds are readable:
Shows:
12,51
